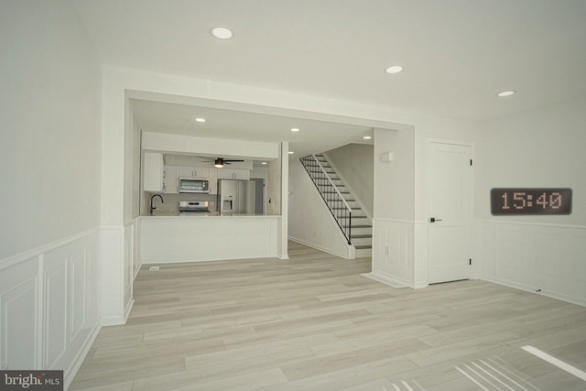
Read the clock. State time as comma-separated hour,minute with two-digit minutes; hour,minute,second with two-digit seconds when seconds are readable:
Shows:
15,40
